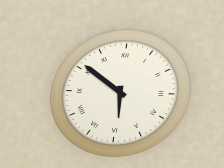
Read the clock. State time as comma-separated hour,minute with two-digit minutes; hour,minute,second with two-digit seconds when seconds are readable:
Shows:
5,51
